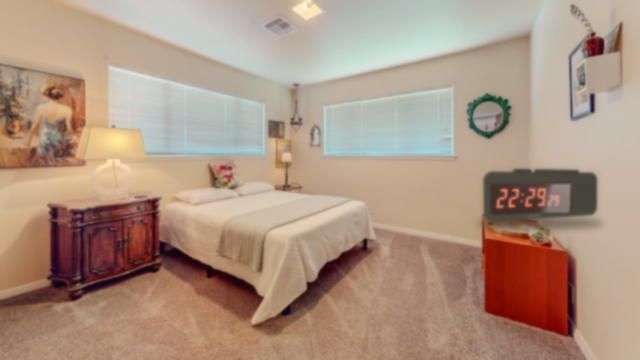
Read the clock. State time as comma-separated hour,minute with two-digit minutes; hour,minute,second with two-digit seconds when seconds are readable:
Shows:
22,29
